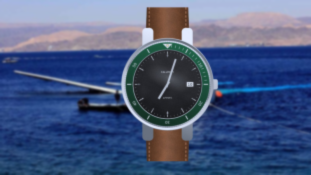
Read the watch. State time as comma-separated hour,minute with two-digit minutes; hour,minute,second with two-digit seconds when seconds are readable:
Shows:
7,03
